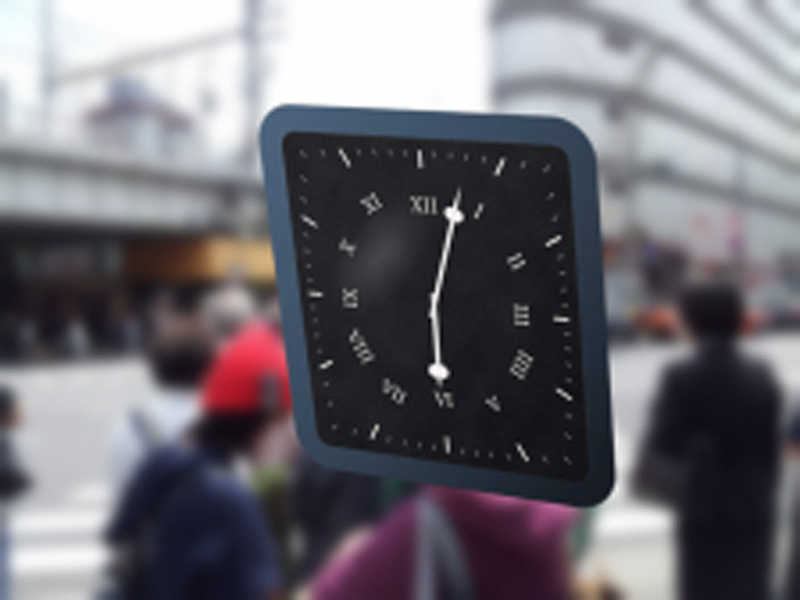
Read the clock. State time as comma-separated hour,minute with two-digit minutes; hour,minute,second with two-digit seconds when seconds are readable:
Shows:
6,03
